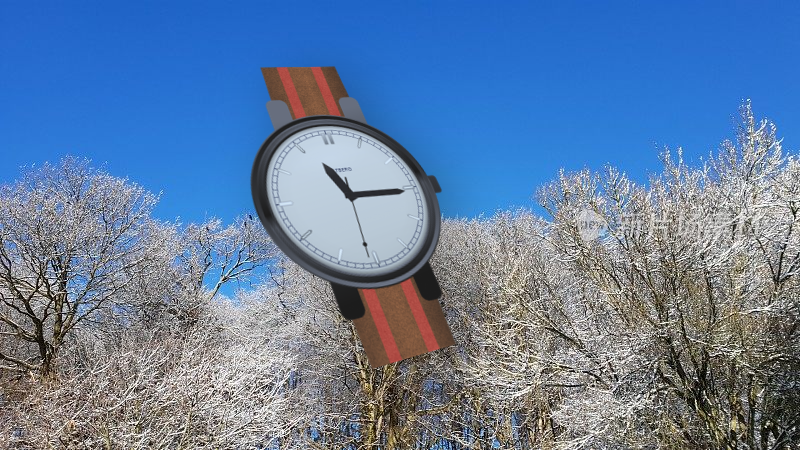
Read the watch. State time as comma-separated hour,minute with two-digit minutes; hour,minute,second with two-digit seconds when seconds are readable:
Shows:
11,15,31
